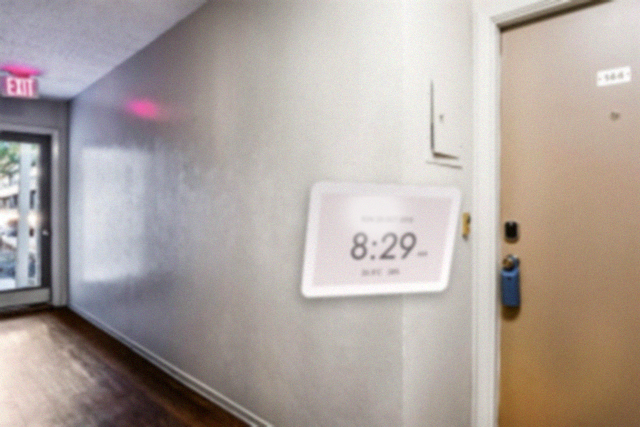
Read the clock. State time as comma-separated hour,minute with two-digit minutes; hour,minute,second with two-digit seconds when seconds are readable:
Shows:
8,29
